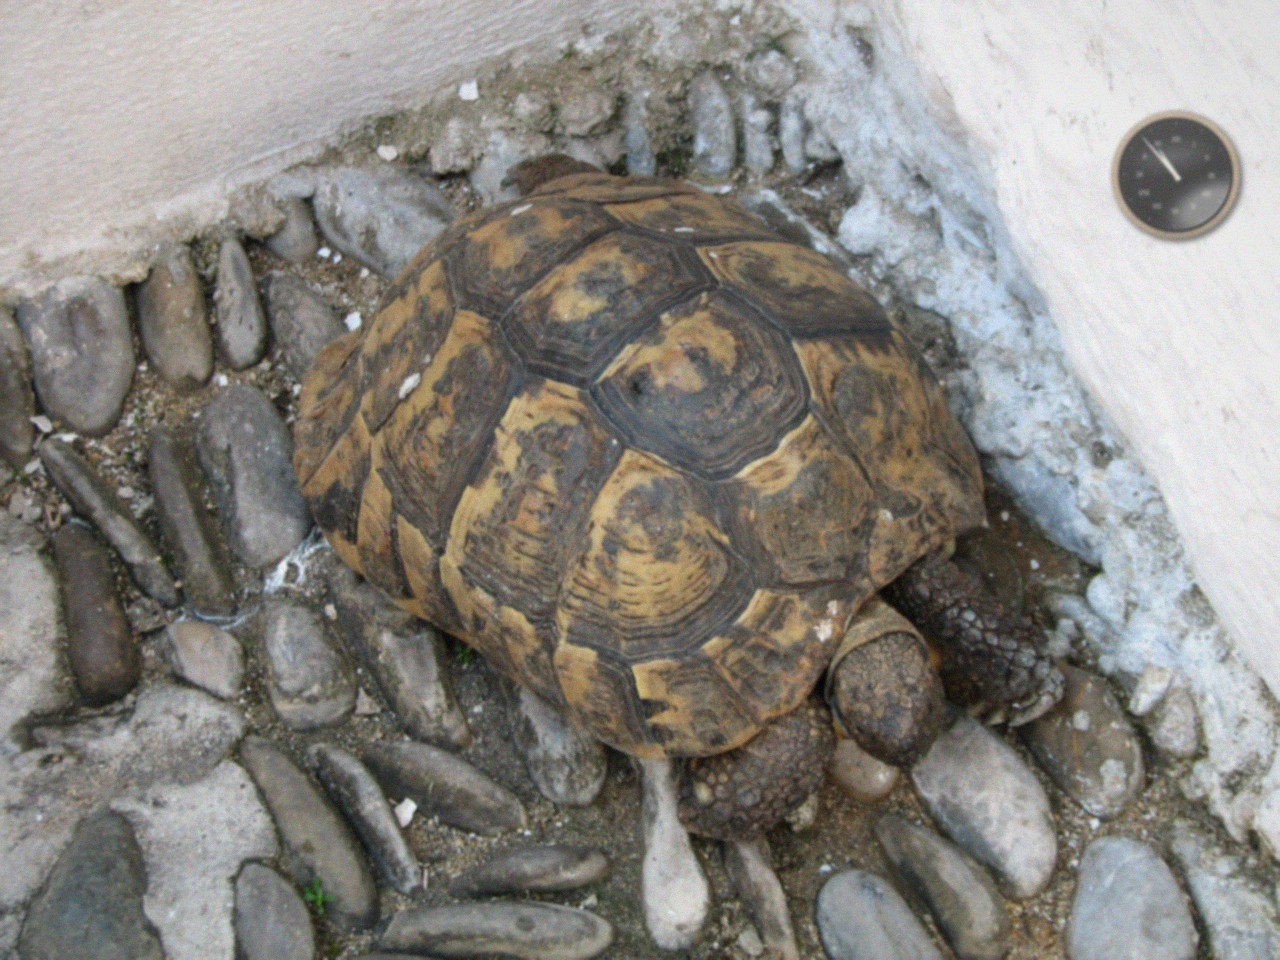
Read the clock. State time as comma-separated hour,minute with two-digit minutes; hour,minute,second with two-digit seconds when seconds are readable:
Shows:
10,53
